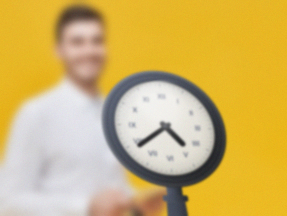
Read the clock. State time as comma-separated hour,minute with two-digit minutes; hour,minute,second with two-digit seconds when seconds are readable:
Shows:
4,39
